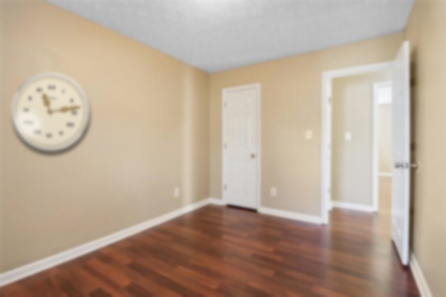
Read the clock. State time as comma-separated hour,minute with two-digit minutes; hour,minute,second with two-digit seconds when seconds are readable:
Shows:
11,13
